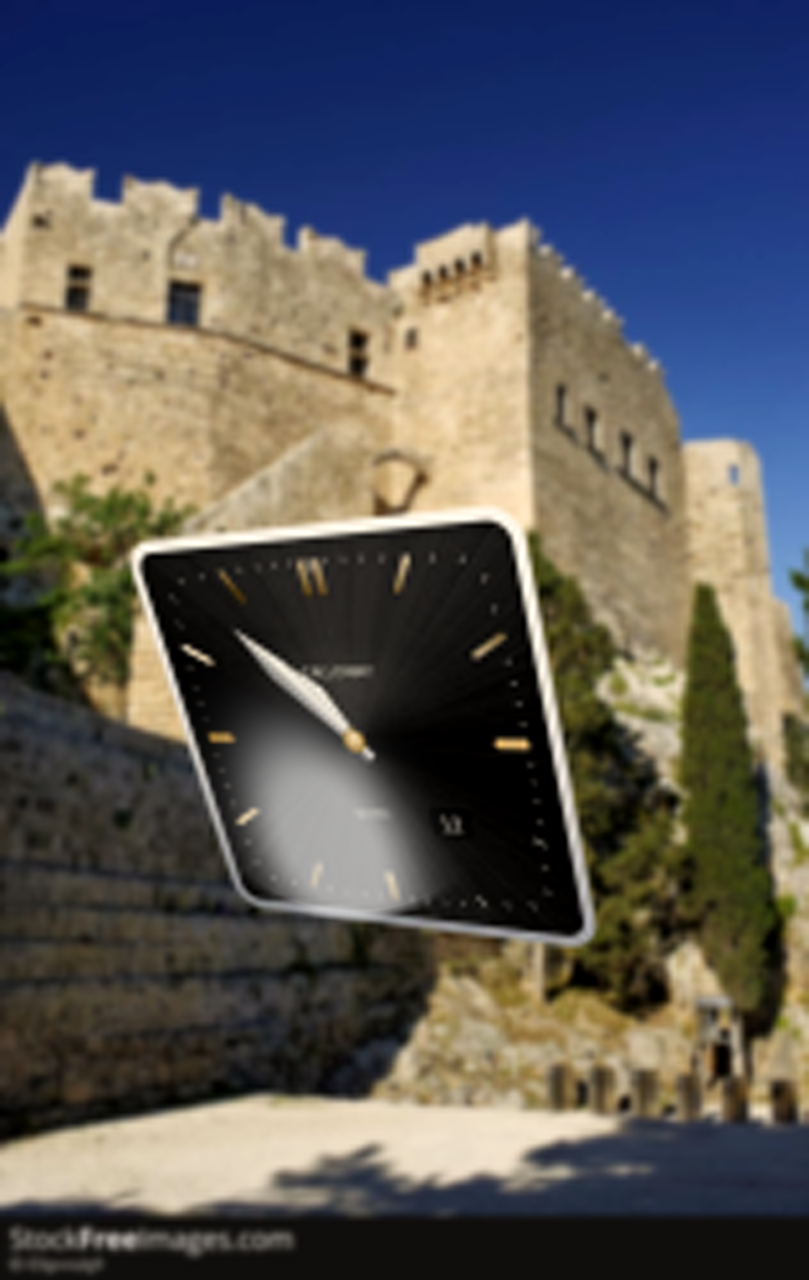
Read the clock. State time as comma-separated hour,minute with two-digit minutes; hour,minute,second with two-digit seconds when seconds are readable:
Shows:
10,53
